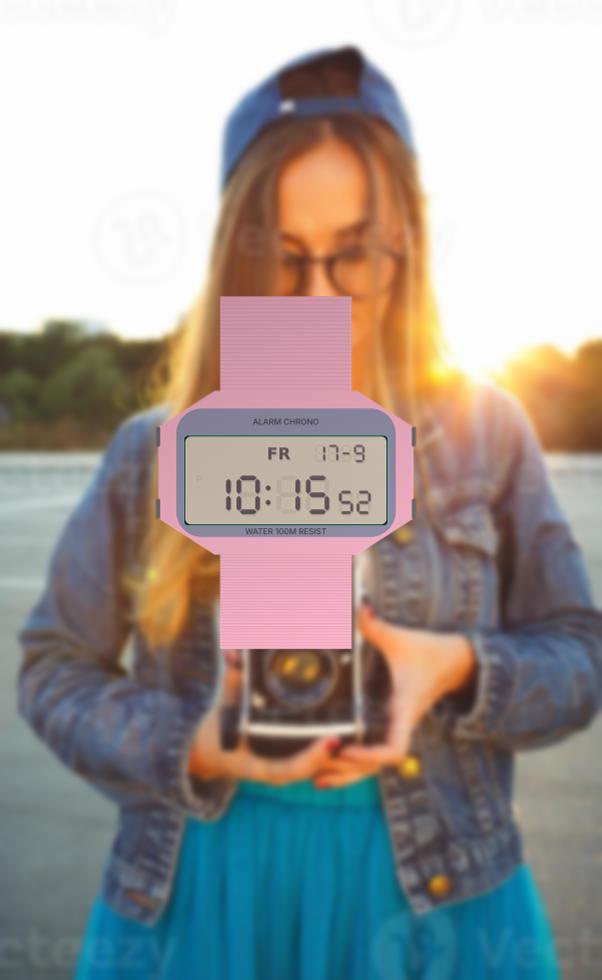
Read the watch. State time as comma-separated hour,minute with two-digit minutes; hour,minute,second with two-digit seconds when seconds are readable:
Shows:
10,15,52
